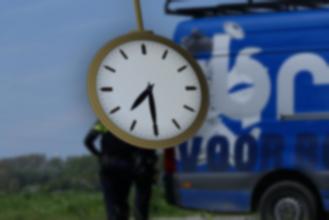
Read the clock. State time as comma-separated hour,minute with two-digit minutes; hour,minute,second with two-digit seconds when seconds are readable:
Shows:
7,30
